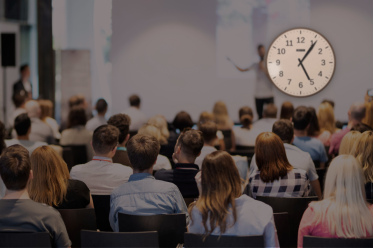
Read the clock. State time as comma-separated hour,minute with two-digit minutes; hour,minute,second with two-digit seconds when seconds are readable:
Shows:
5,06
